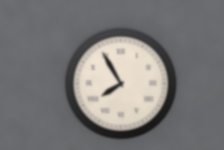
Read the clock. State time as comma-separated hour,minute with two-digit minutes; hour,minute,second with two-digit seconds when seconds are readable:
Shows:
7,55
